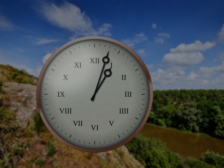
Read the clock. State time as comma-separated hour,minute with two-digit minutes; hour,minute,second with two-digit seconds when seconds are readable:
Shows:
1,03
